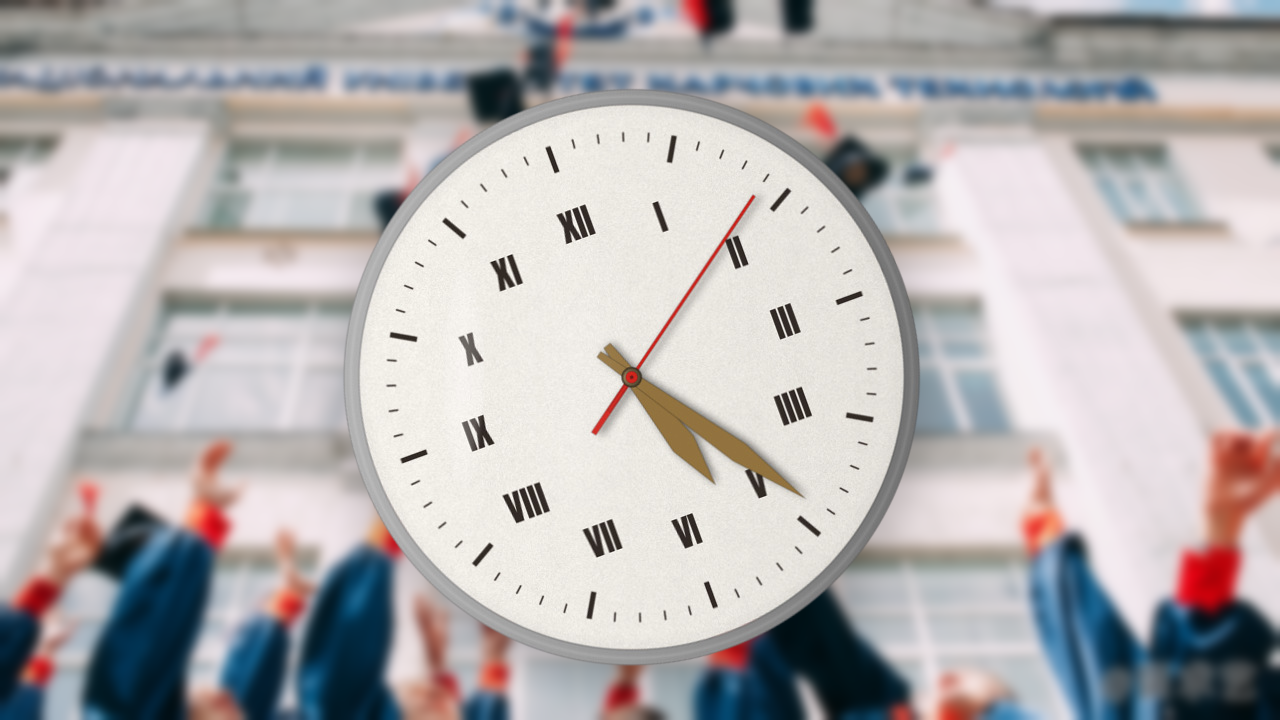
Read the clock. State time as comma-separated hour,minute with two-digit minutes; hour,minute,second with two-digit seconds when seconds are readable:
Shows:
5,24,09
